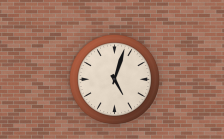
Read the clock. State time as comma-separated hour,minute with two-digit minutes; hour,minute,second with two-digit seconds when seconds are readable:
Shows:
5,03
